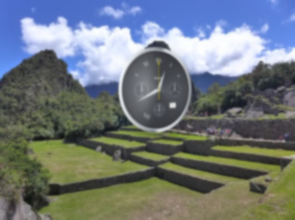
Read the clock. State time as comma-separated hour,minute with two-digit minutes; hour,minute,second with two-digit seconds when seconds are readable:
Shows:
12,41
